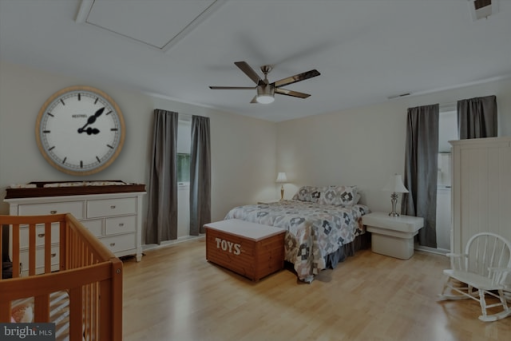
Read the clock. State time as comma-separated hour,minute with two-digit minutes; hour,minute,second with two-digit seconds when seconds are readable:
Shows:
3,08
